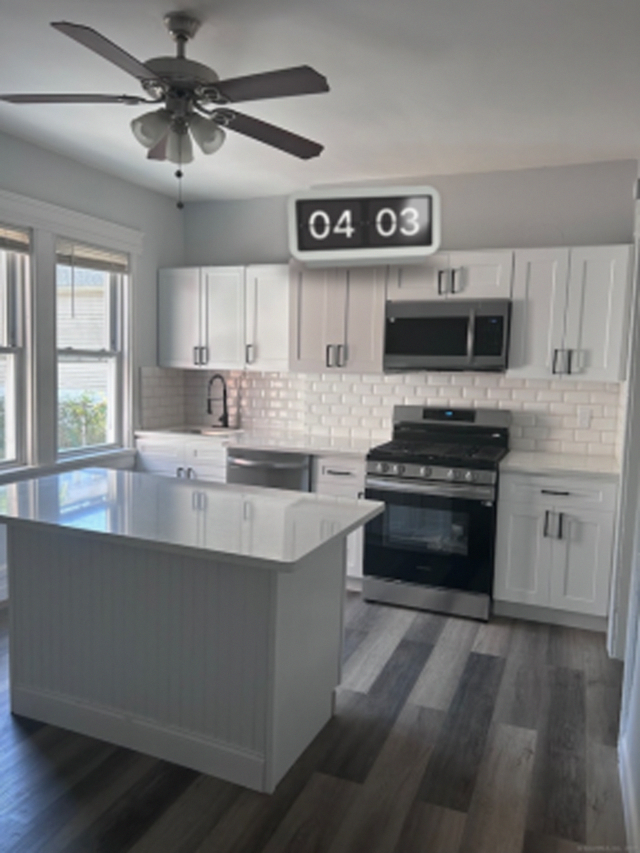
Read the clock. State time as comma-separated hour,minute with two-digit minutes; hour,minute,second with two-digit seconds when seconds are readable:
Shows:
4,03
